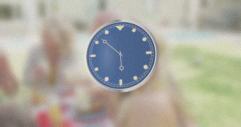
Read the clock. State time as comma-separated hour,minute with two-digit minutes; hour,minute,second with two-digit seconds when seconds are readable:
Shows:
5,52
